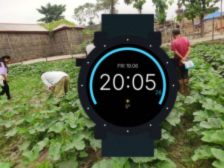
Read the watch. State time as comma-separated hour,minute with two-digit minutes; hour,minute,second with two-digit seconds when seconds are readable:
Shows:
20,05
